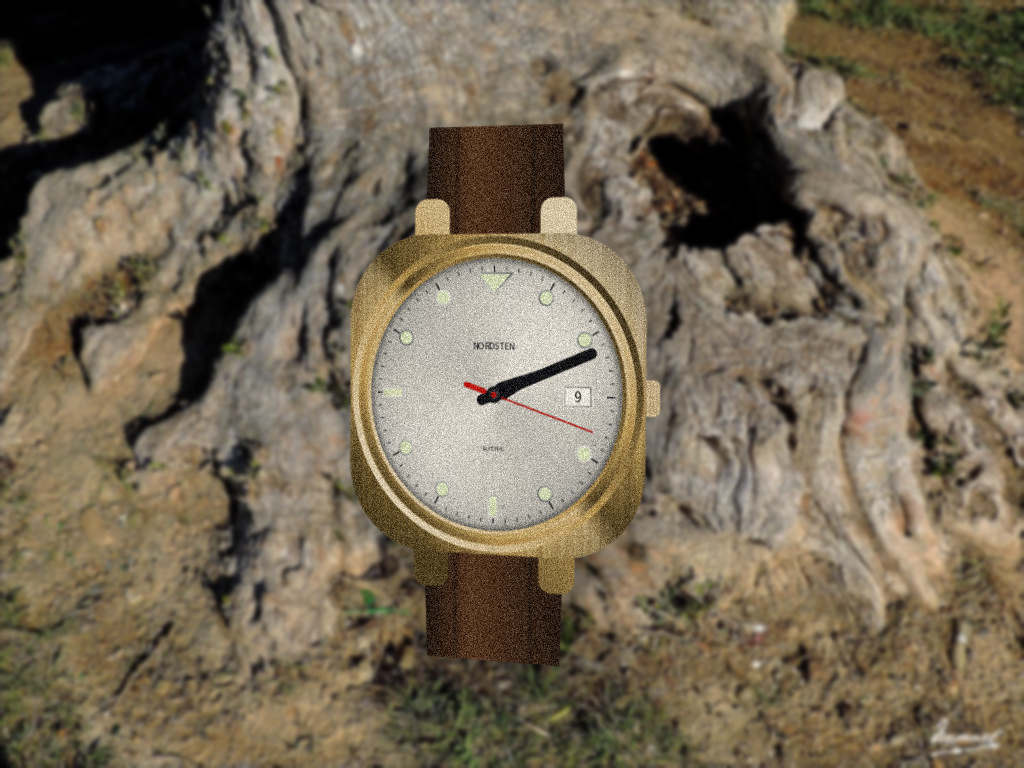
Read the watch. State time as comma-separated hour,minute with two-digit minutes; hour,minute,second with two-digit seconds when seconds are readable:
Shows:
2,11,18
